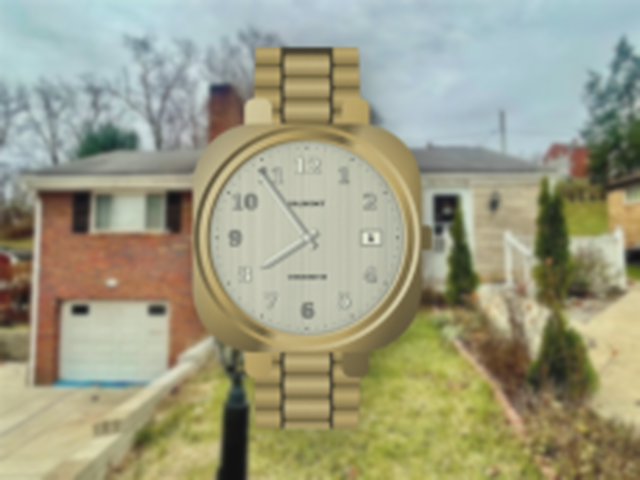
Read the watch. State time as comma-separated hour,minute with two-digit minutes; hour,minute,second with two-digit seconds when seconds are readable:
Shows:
7,54
